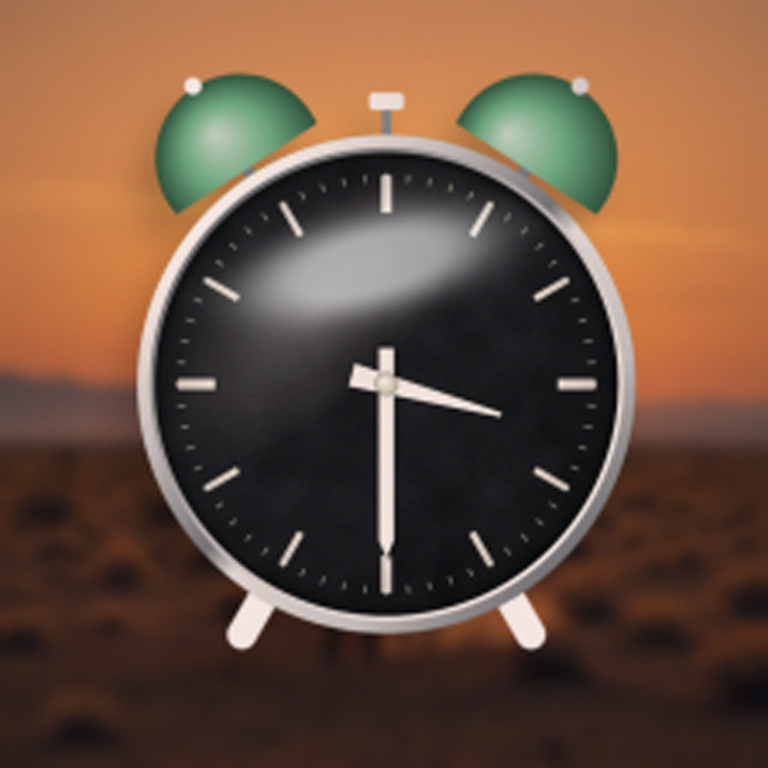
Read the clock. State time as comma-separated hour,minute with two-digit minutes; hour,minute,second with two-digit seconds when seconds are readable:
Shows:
3,30
